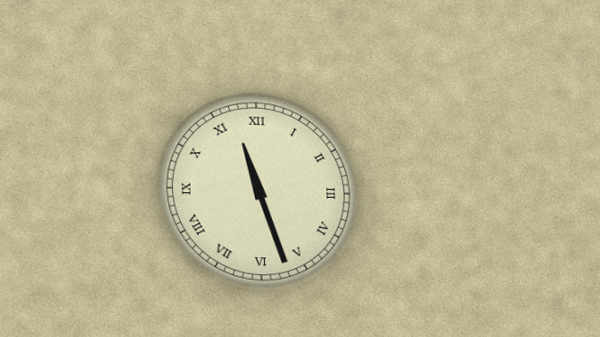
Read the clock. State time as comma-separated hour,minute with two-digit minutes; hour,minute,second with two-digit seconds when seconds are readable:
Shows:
11,27
